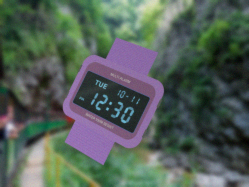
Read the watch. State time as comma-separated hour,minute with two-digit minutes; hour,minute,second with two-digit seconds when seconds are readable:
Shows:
12,30
